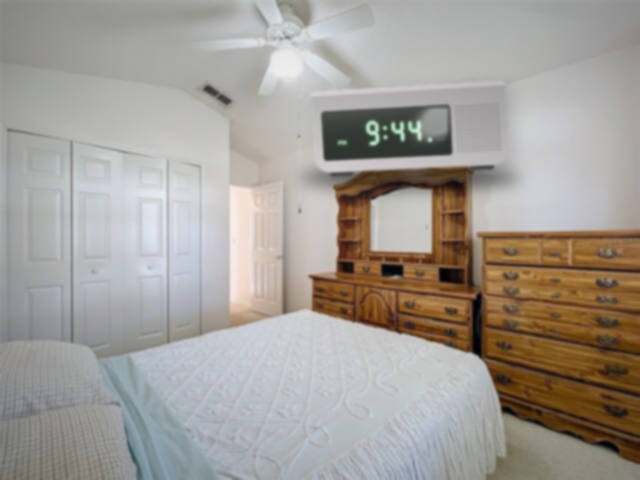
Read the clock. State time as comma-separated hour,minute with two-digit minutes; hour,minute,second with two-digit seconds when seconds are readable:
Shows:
9,44
